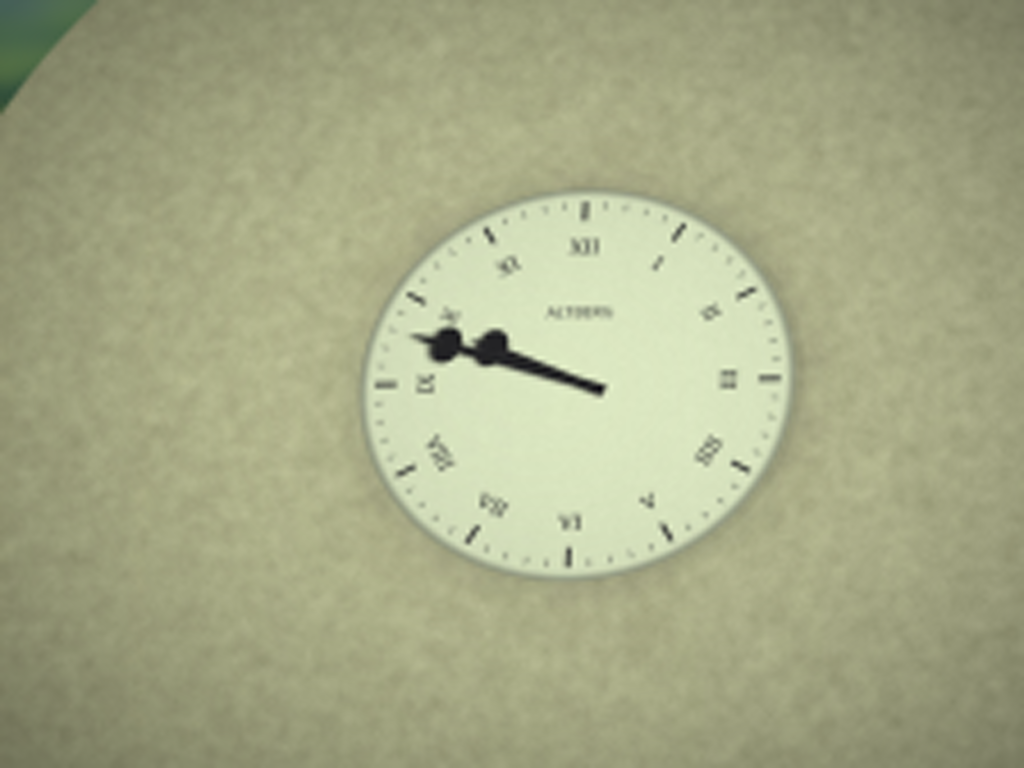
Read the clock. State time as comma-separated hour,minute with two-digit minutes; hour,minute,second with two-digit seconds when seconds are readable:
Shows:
9,48
